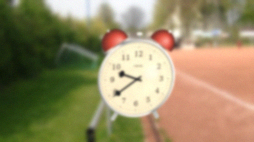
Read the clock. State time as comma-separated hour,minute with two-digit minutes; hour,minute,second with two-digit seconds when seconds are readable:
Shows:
9,39
